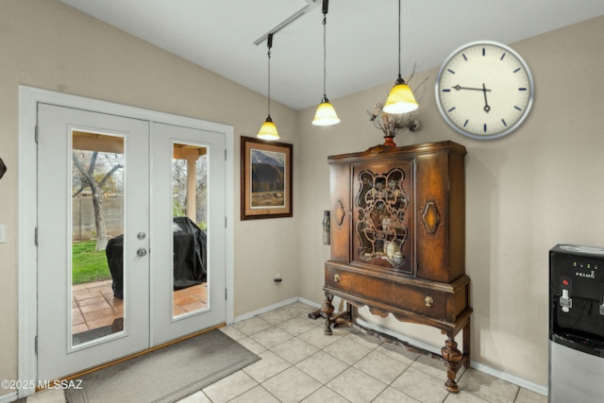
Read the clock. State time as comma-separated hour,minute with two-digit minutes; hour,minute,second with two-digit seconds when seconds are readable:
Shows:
5,46
